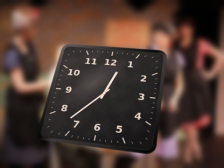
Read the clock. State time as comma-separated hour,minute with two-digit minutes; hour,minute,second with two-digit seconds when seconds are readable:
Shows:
12,37
